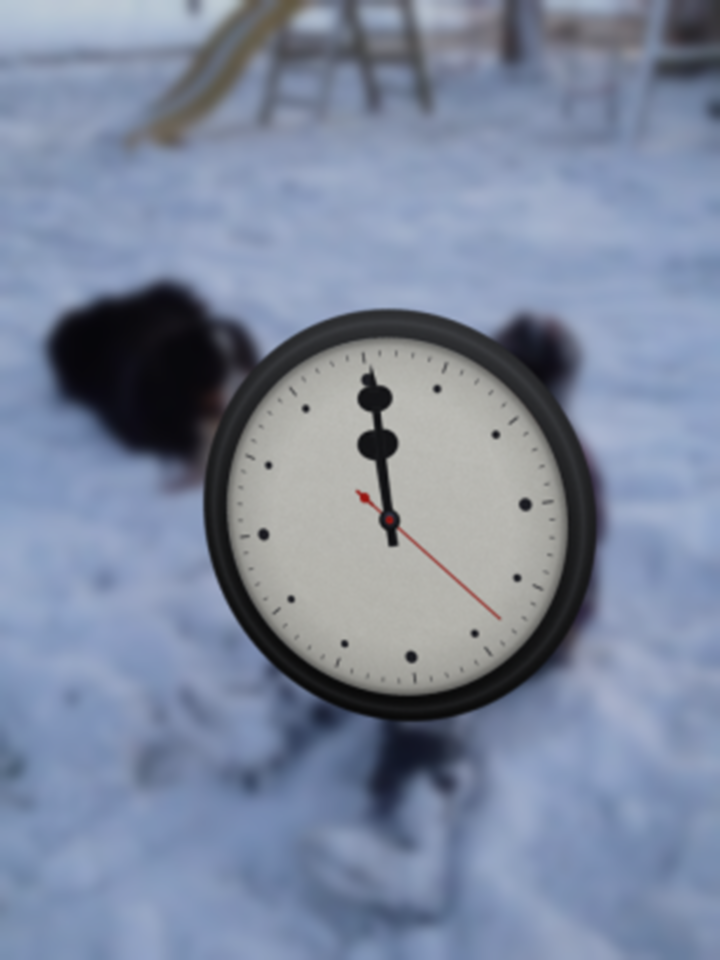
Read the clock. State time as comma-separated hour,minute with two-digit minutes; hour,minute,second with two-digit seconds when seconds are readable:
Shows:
12,00,23
